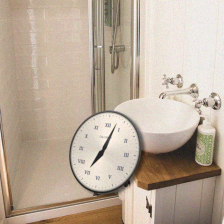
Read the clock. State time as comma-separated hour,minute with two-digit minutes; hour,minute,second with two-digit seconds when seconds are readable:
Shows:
7,03
